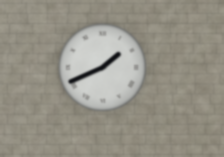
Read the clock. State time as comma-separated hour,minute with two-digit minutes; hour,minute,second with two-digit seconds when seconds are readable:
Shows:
1,41
